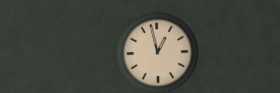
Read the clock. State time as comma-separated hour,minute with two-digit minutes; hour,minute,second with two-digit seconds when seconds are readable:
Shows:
12,58
